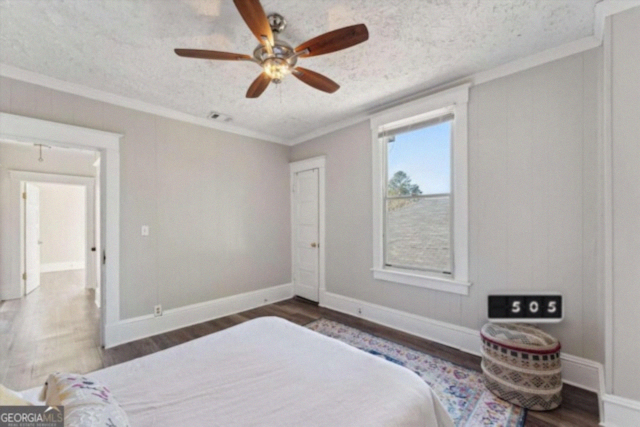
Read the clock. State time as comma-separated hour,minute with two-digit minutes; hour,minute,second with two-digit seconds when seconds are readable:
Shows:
5,05
